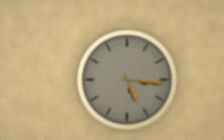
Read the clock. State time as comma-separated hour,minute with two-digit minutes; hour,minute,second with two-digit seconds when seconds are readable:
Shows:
5,16
